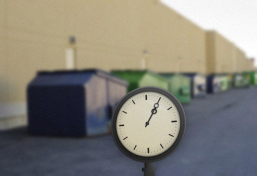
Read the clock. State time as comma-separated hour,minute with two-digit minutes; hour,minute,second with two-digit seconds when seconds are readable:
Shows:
1,05
